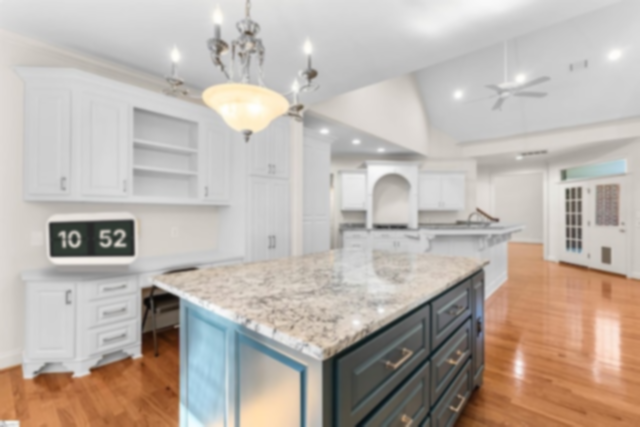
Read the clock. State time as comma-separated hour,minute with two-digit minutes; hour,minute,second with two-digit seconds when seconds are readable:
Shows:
10,52
